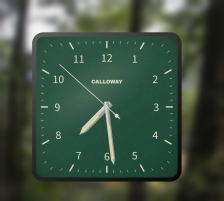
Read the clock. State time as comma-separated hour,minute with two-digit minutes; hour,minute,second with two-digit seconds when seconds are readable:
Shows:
7,28,52
